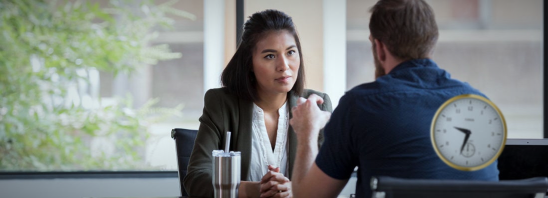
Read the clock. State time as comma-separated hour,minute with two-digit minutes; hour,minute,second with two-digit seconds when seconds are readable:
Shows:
9,33
